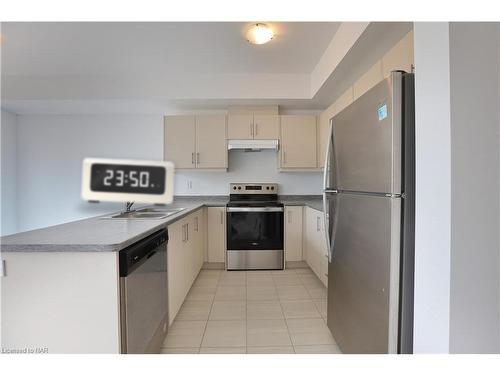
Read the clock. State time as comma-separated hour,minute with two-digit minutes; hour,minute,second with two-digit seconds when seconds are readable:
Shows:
23,50
